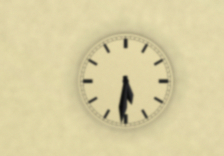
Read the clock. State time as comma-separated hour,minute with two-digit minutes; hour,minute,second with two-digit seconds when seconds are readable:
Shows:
5,31
